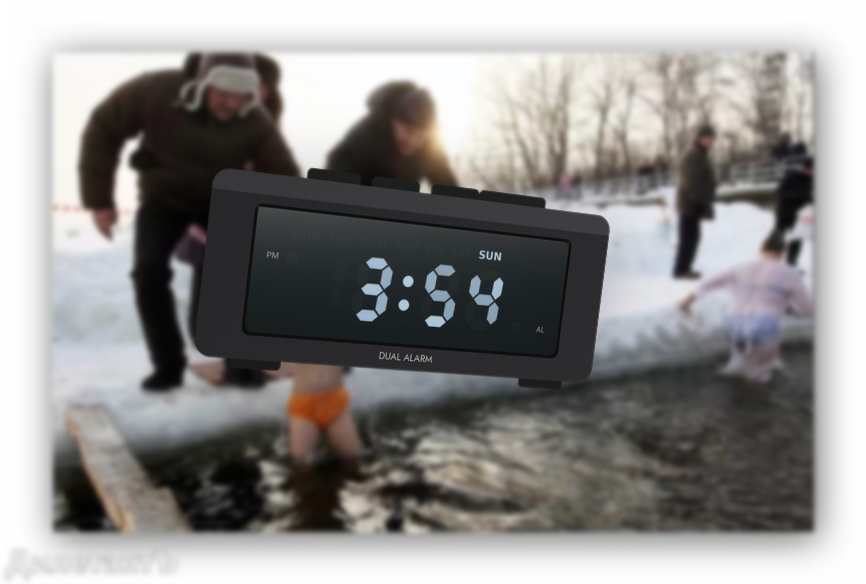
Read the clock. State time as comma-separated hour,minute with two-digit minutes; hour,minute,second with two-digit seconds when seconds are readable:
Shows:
3,54
